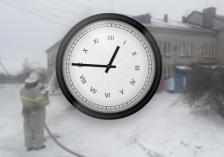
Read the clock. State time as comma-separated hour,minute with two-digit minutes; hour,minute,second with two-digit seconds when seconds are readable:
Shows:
12,45
